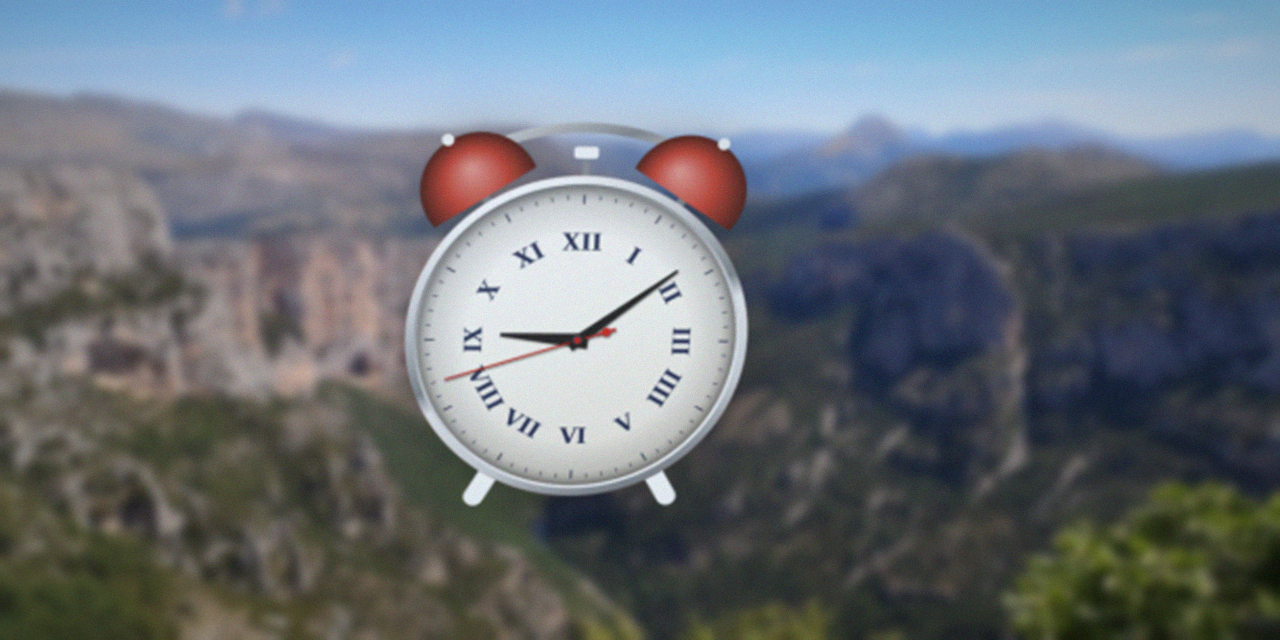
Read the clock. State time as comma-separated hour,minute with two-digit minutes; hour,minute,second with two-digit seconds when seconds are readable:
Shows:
9,08,42
